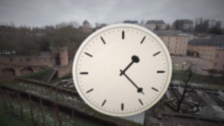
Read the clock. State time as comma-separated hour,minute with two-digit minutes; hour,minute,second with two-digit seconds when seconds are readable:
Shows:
1,23
